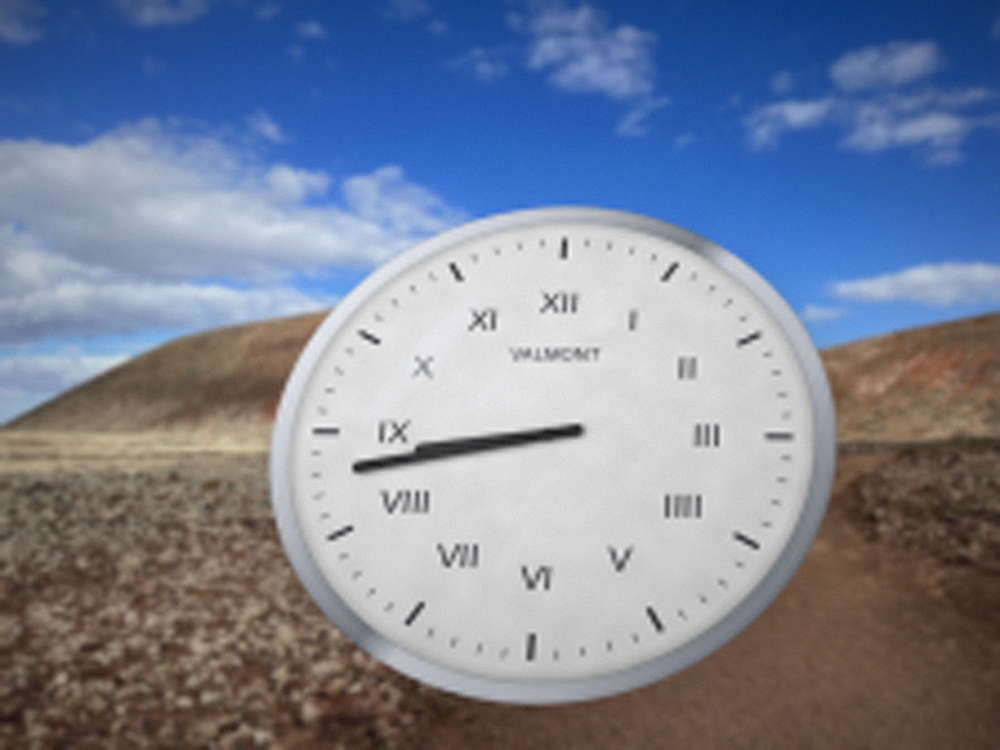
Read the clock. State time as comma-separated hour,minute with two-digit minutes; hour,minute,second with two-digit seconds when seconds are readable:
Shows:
8,43
